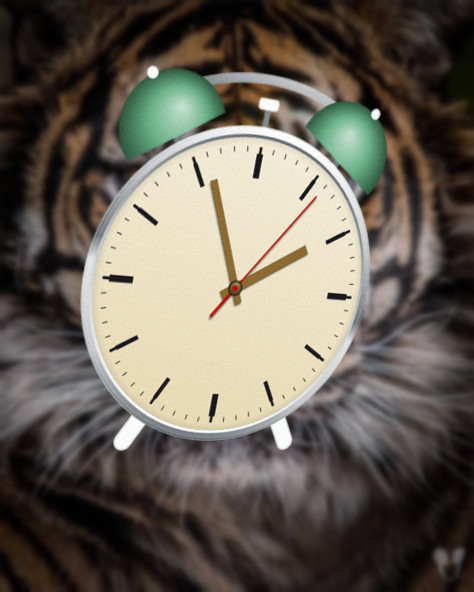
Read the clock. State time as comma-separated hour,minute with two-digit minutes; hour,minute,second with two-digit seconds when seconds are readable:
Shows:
1,56,06
